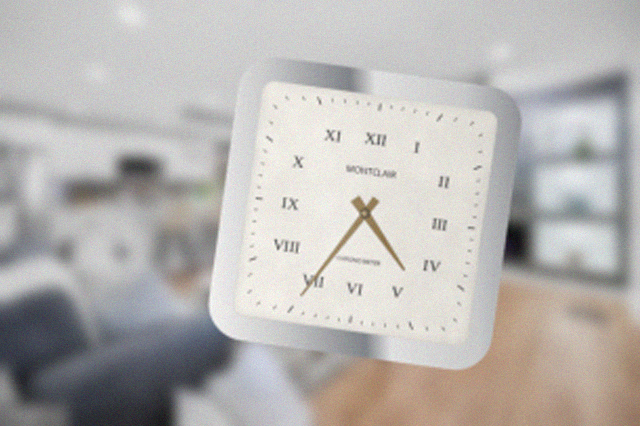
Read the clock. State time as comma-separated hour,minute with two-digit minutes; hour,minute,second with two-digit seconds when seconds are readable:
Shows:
4,35
